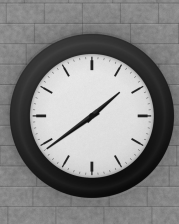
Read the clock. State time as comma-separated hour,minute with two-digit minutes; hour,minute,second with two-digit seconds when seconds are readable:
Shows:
1,39
